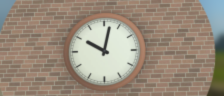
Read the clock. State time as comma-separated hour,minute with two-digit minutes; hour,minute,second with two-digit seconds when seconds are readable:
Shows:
10,02
